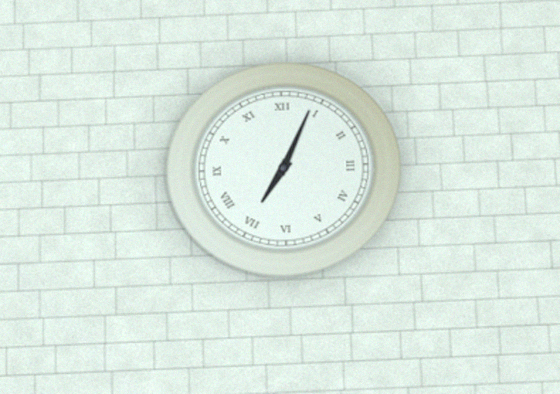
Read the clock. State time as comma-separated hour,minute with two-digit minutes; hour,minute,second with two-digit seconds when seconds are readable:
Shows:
7,04
